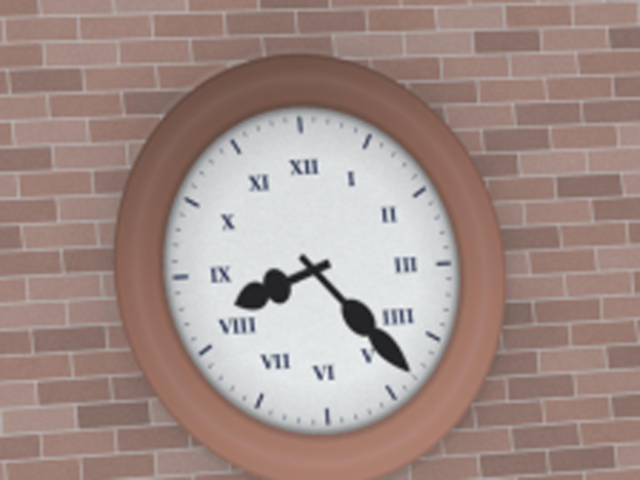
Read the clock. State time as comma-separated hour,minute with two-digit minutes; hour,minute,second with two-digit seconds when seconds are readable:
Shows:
8,23
